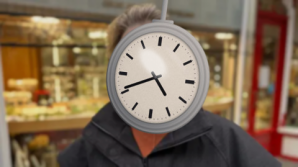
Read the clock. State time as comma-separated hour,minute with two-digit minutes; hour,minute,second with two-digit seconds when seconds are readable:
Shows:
4,41
